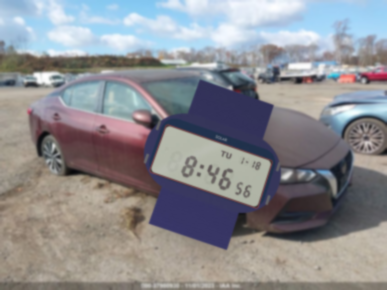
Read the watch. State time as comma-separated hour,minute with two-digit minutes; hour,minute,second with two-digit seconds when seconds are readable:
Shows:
8,46,56
